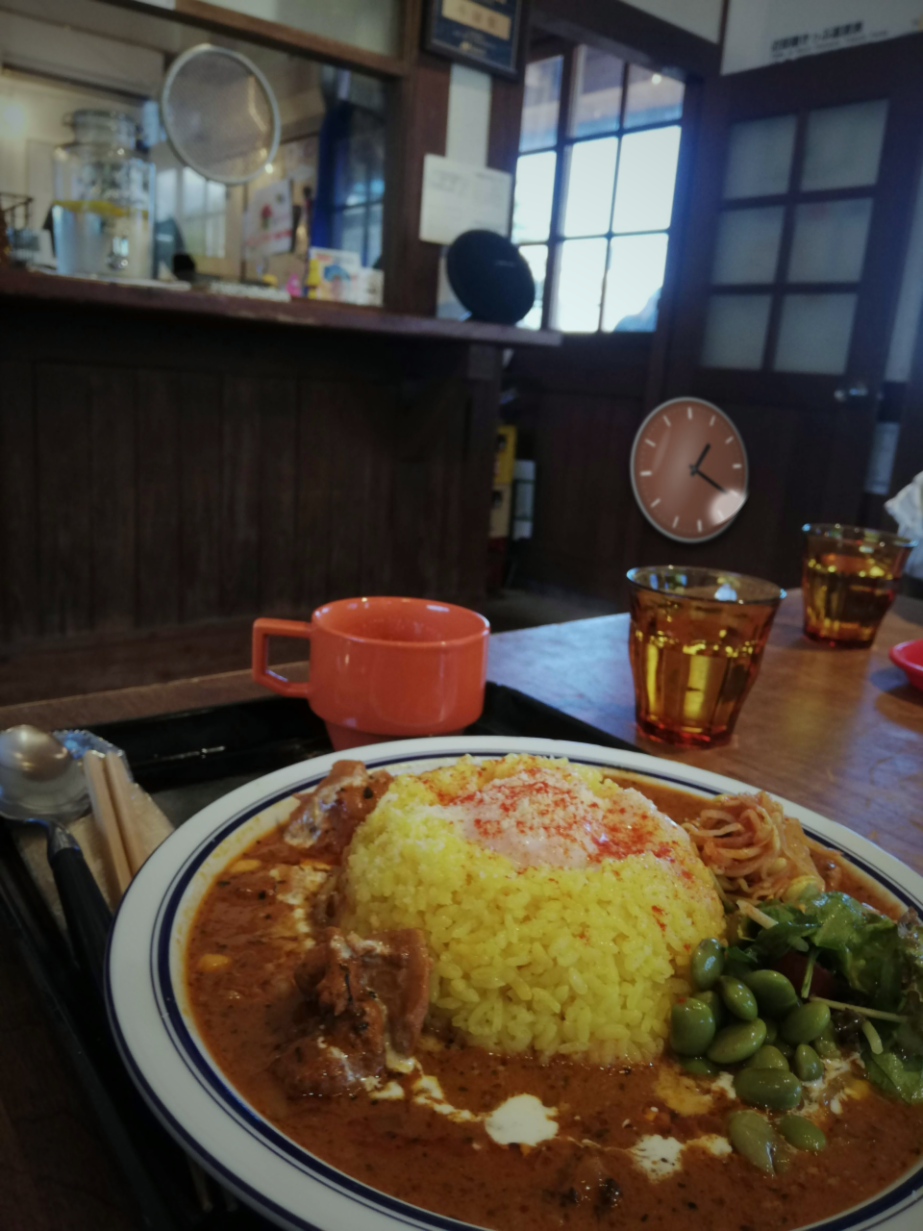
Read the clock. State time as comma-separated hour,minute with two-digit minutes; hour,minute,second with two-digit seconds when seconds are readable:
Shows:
1,21
